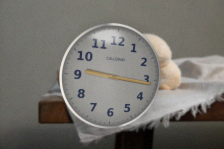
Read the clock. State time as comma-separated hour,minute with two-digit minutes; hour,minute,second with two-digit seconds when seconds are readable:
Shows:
9,16
